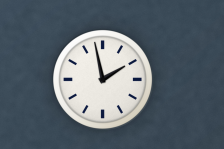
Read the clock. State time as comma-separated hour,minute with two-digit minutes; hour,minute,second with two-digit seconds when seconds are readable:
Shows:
1,58
